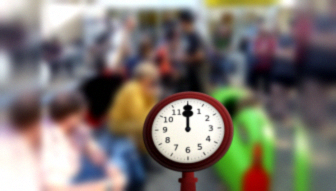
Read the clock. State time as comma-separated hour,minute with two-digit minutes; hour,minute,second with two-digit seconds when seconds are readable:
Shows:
12,00
